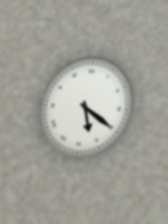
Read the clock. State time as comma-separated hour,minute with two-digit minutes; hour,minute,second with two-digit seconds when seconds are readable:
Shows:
5,20
